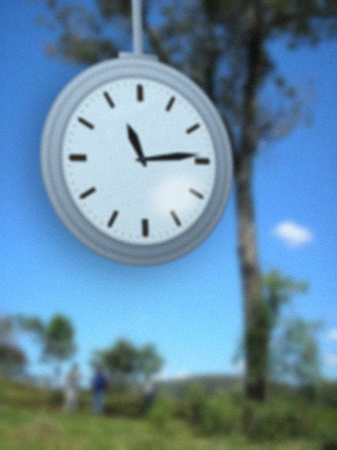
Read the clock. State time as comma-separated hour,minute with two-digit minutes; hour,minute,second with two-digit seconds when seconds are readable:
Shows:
11,14
